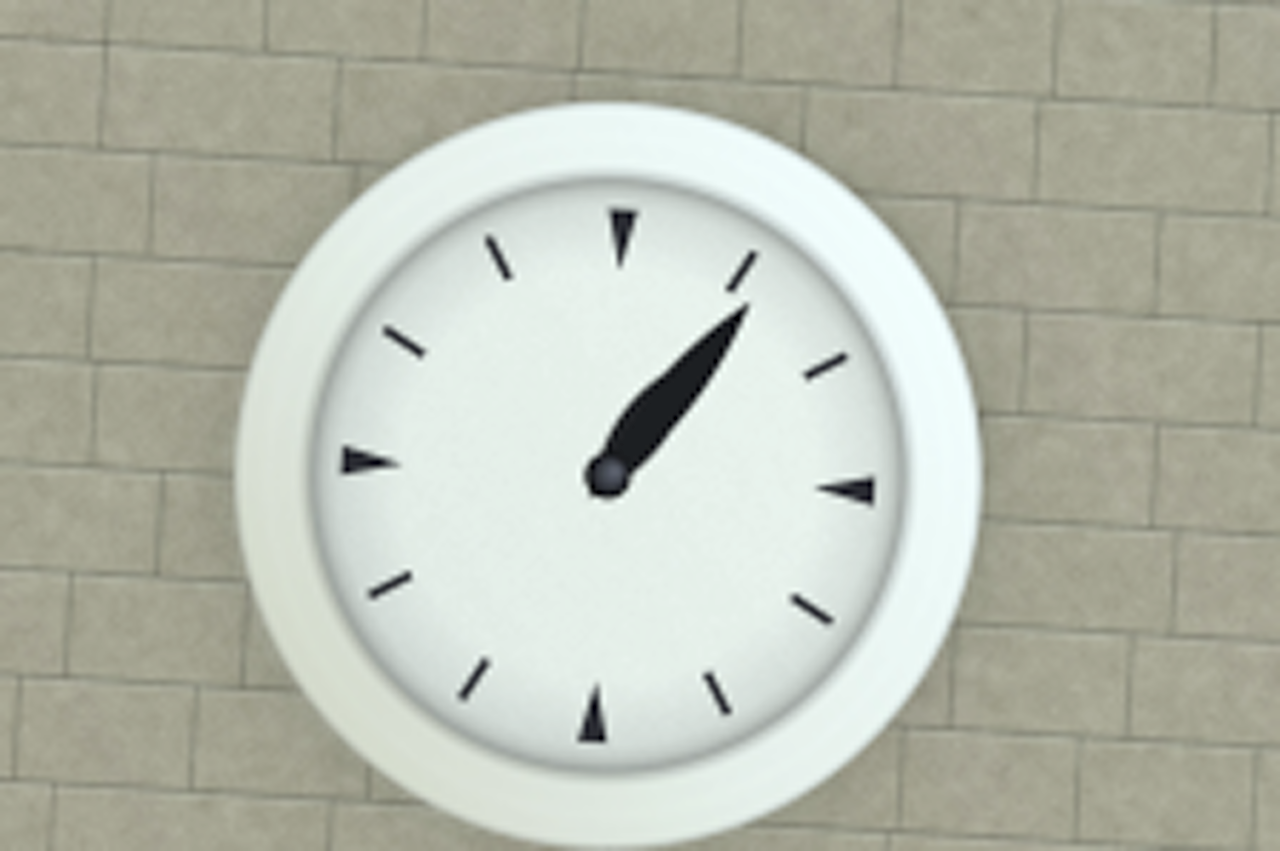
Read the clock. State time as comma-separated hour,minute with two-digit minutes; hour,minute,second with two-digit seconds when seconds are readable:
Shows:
1,06
